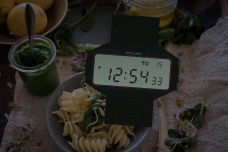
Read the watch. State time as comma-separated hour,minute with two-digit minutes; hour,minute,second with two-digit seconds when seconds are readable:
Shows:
12,54,33
